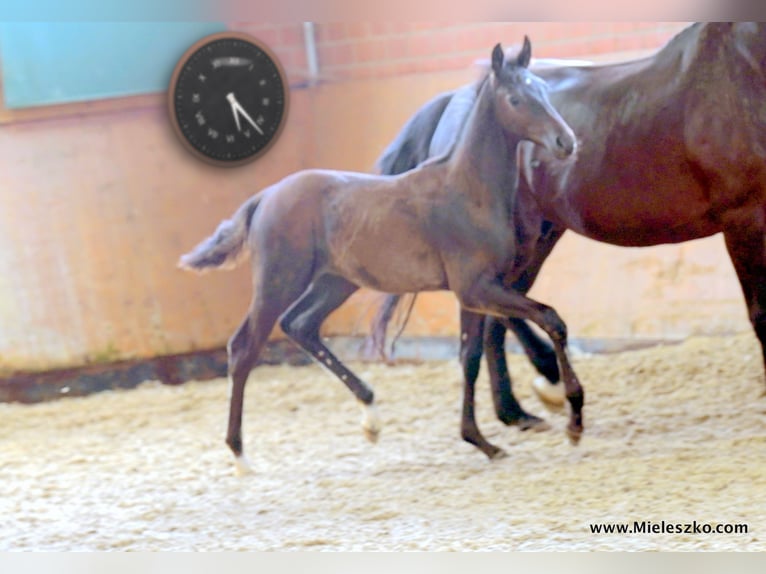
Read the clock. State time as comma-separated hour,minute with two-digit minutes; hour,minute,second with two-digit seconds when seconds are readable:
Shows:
5,22
